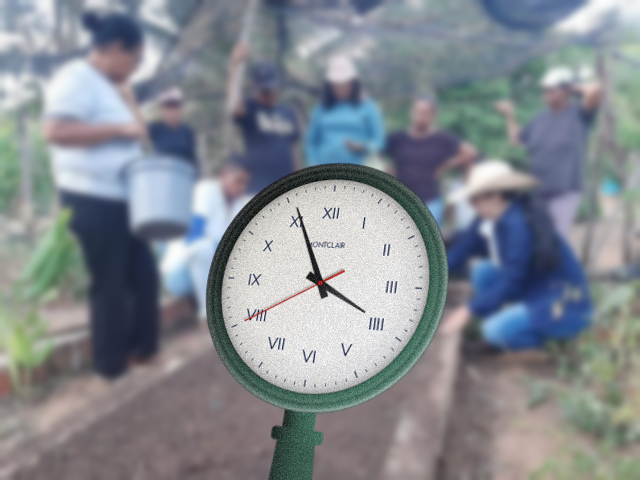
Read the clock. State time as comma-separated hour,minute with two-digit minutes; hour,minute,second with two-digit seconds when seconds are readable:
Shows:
3,55,40
